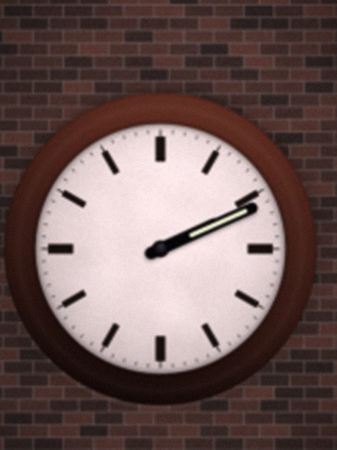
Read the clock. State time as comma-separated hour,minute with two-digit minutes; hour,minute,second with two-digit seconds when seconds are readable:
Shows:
2,11
